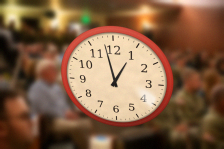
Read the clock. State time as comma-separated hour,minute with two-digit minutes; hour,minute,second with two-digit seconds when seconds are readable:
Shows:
12,58
